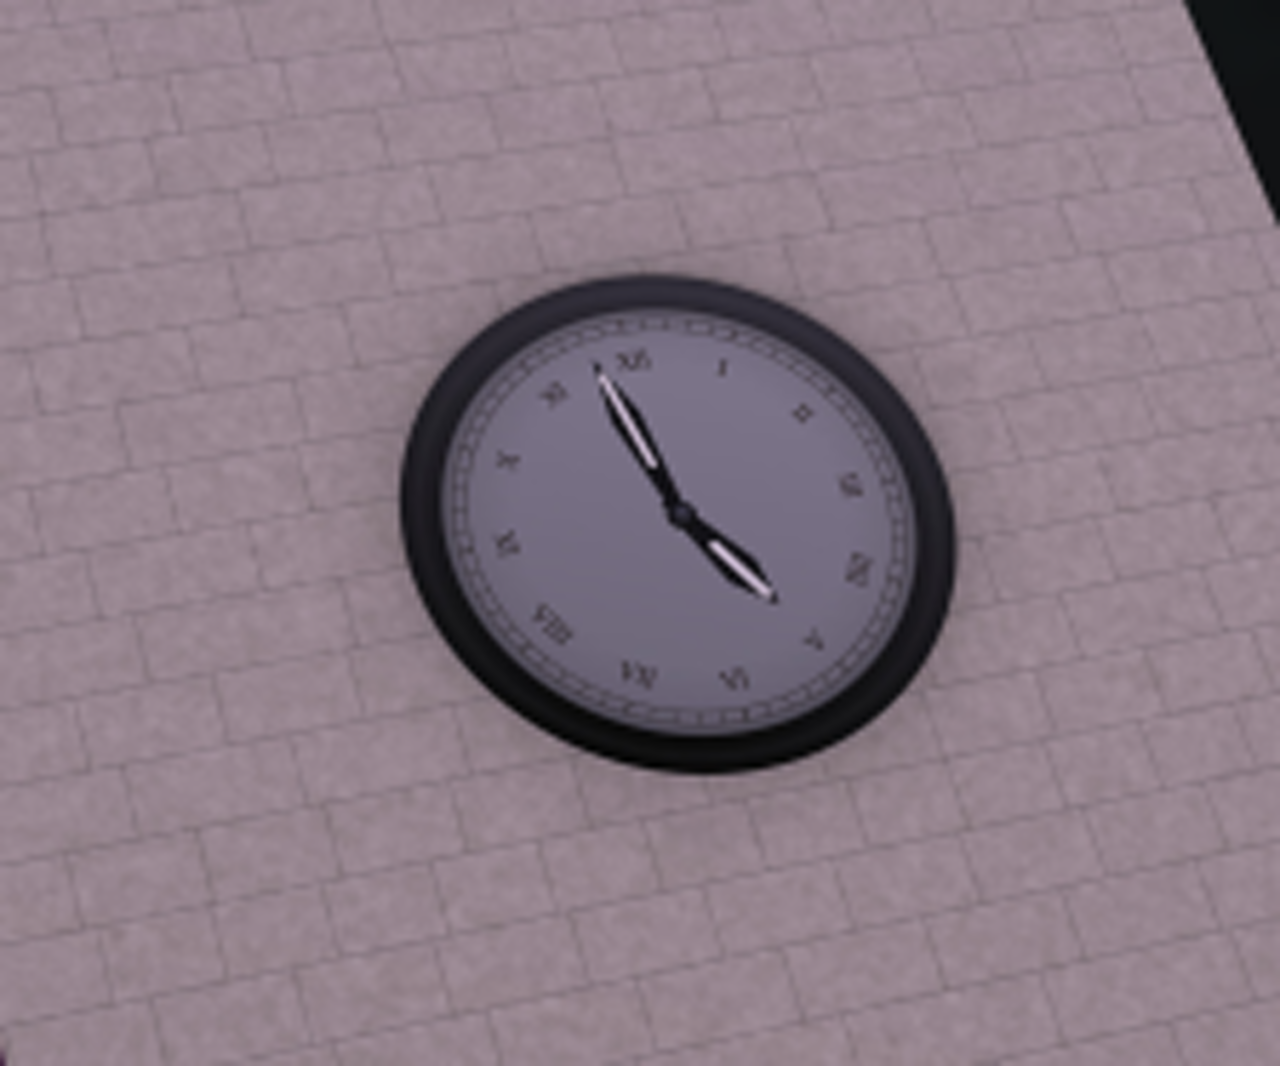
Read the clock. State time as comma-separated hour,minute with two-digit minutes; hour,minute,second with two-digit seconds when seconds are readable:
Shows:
4,58
